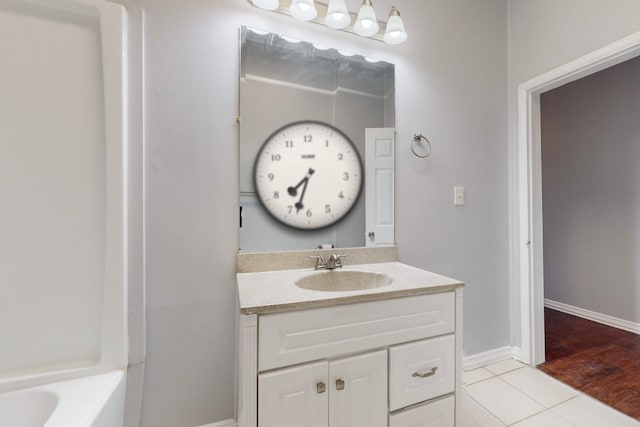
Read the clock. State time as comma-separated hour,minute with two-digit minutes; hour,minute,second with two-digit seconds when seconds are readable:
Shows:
7,33
